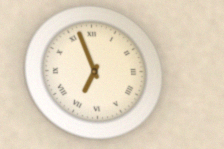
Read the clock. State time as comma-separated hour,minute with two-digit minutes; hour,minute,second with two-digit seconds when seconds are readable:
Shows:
6,57
